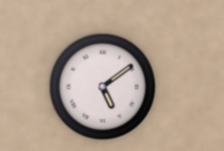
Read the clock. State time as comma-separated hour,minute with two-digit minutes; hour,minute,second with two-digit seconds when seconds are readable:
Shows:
5,09
